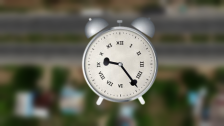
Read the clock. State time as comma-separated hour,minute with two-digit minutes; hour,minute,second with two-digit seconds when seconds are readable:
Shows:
9,24
